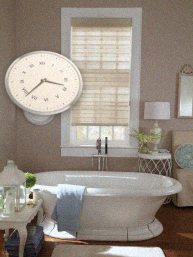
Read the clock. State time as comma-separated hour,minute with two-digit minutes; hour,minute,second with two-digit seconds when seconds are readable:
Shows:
3,38
